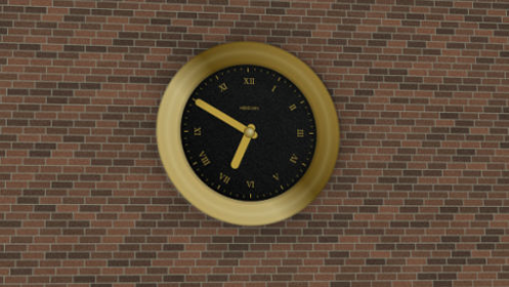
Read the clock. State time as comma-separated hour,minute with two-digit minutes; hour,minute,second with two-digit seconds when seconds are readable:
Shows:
6,50
